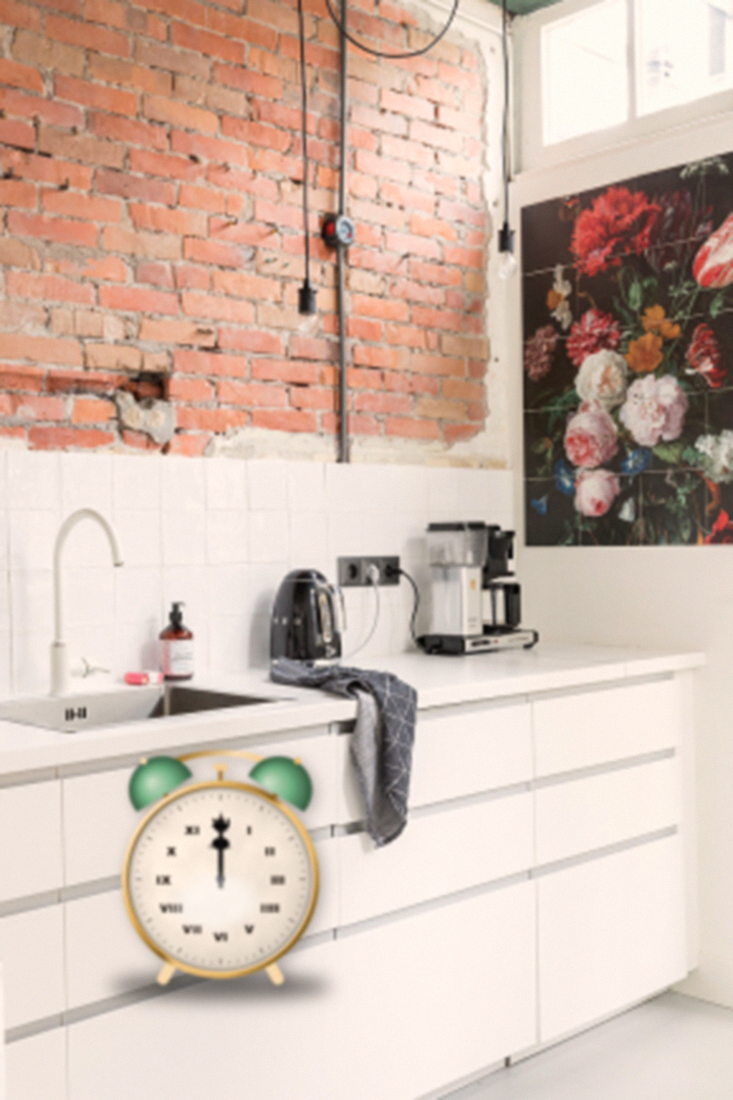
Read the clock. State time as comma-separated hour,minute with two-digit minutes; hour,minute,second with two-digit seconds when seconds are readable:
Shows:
12,00
